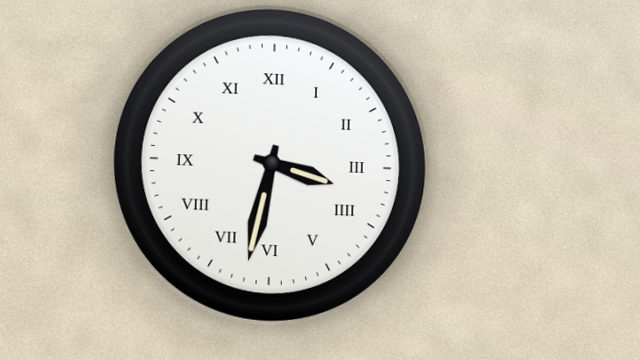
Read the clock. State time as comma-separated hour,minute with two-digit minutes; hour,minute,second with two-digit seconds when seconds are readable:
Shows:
3,32
